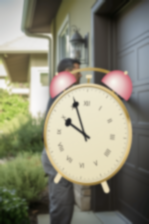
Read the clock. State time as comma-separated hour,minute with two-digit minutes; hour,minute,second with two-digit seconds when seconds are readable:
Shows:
9,56
